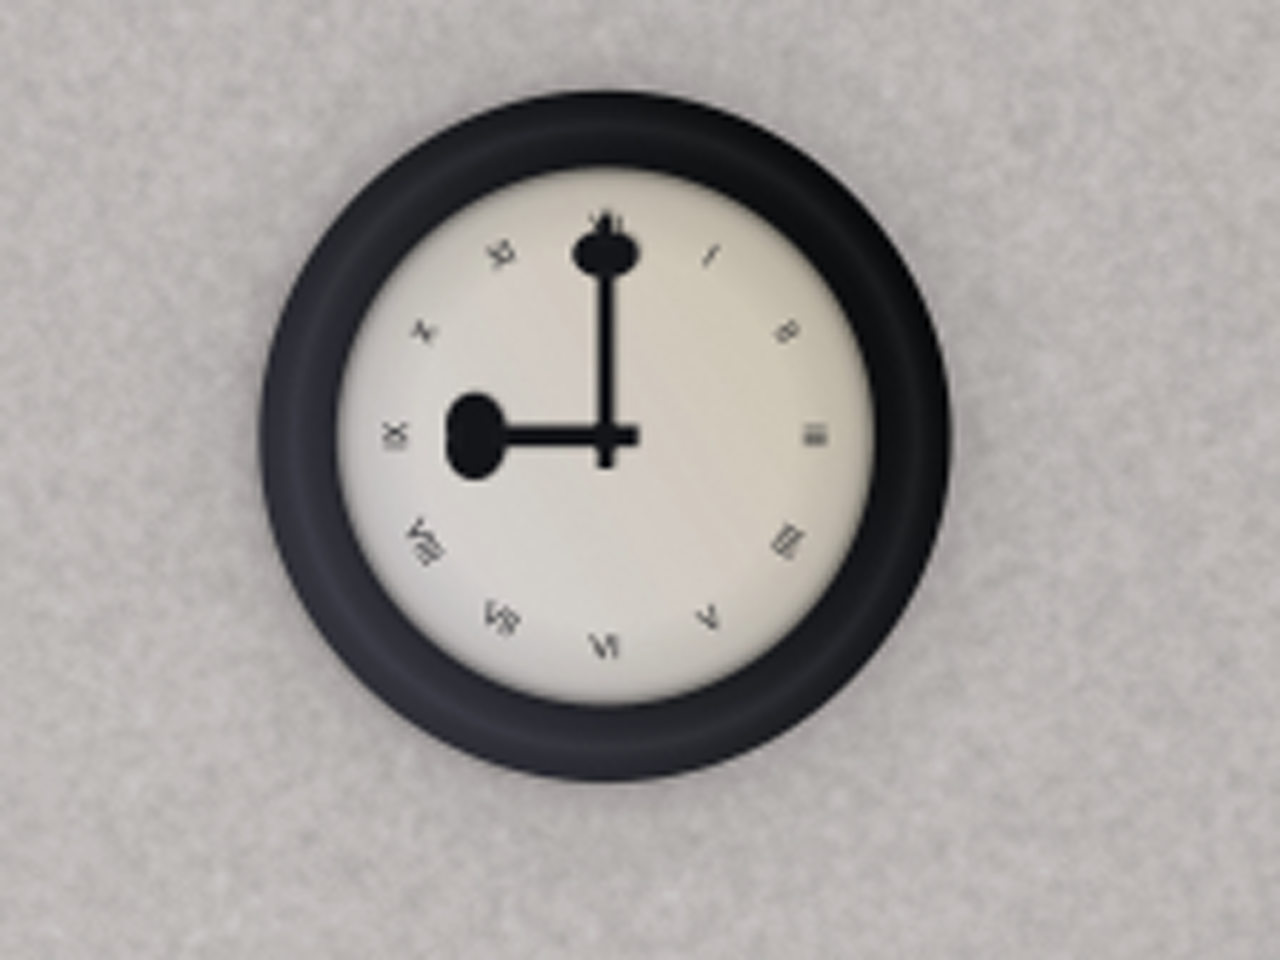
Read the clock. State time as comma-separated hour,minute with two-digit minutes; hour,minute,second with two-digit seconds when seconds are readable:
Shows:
9,00
